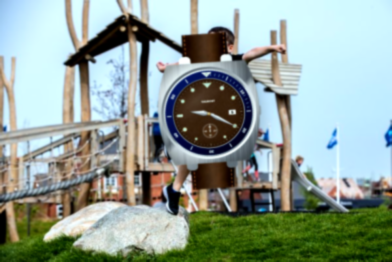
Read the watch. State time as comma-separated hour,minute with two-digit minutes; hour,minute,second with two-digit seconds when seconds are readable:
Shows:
9,20
